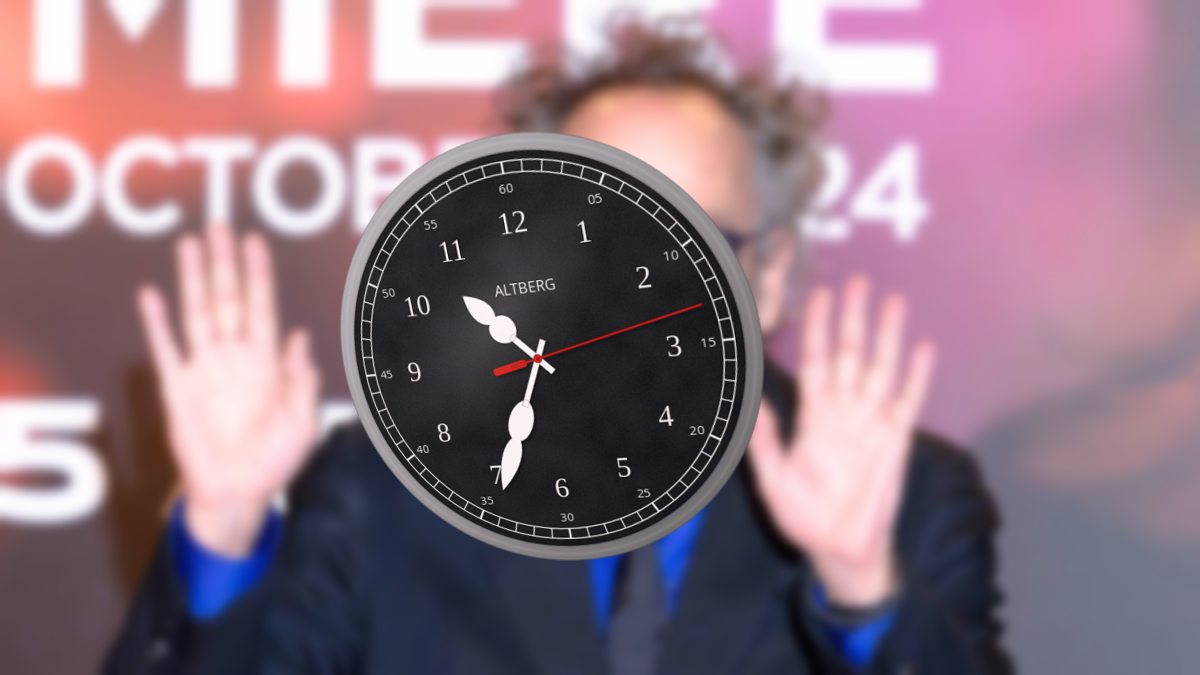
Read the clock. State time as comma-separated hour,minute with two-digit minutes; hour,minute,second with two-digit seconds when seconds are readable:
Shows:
10,34,13
